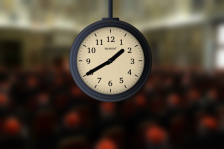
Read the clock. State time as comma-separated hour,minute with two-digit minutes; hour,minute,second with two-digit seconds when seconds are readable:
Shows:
1,40
